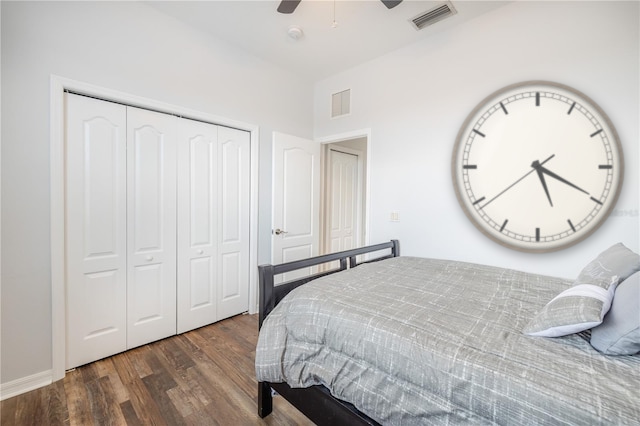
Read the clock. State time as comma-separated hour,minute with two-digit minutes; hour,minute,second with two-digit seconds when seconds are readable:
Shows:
5,19,39
